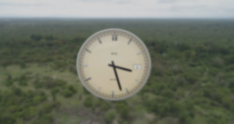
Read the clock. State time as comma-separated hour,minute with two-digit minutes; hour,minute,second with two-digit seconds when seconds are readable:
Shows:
3,27
